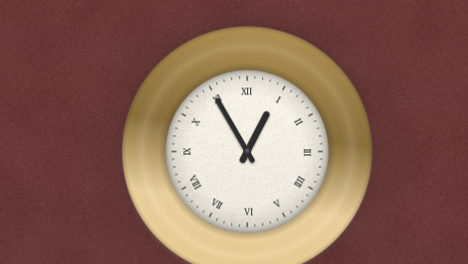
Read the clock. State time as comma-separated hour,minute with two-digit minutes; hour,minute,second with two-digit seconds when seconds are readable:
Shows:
12,55
